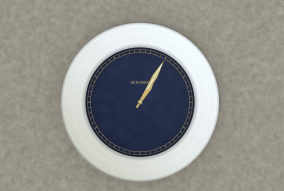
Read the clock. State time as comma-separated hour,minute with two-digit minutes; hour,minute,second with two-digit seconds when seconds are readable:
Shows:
1,05
